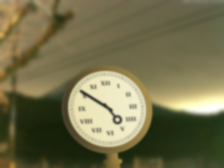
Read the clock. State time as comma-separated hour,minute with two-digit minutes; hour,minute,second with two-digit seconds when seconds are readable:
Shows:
4,51
